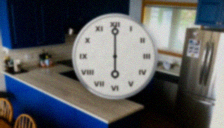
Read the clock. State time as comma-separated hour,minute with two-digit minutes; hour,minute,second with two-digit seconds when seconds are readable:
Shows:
6,00
